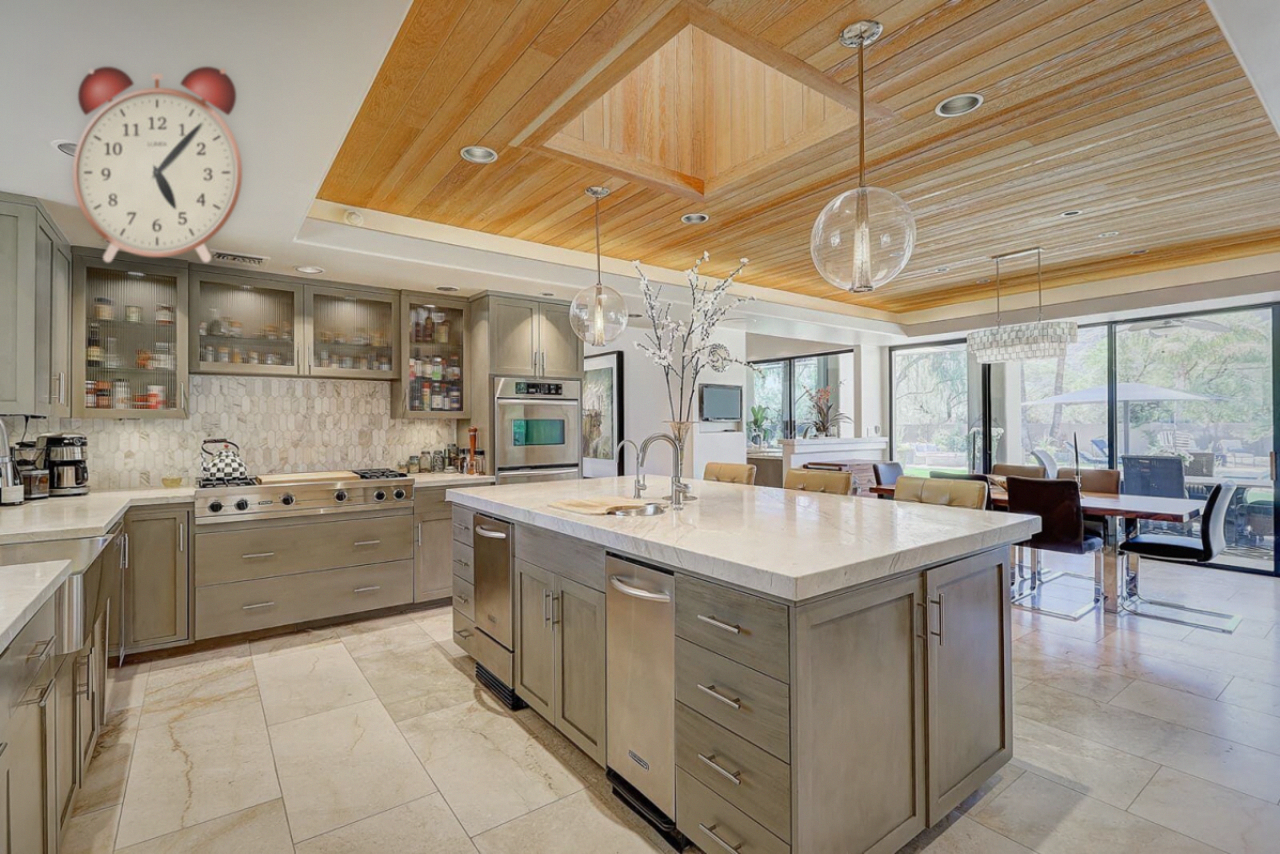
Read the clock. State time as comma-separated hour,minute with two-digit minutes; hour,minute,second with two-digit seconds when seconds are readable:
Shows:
5,07
